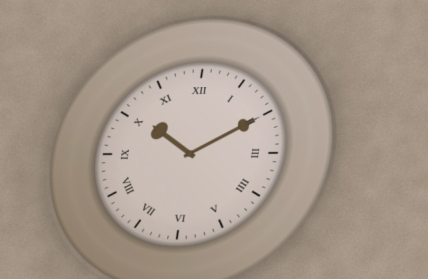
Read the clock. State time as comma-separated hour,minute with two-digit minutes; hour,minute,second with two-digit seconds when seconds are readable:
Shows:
10,10
